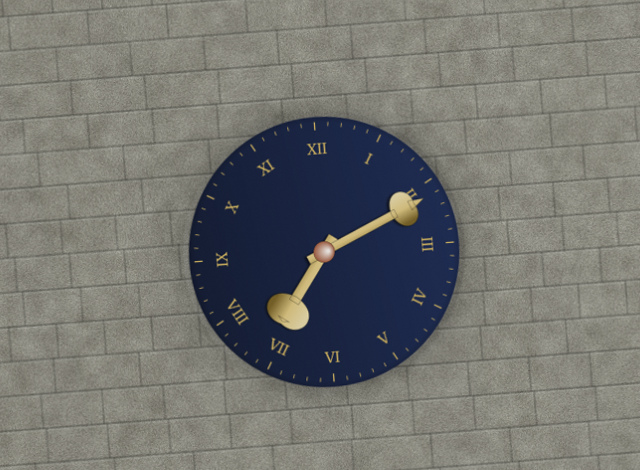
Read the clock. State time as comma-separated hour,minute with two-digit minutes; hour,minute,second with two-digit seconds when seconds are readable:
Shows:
7,11
